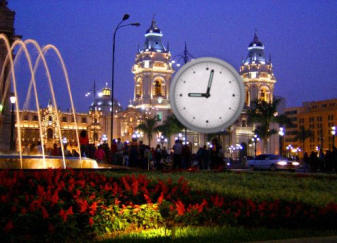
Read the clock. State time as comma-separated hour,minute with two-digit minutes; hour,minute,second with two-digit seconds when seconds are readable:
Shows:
9,02
